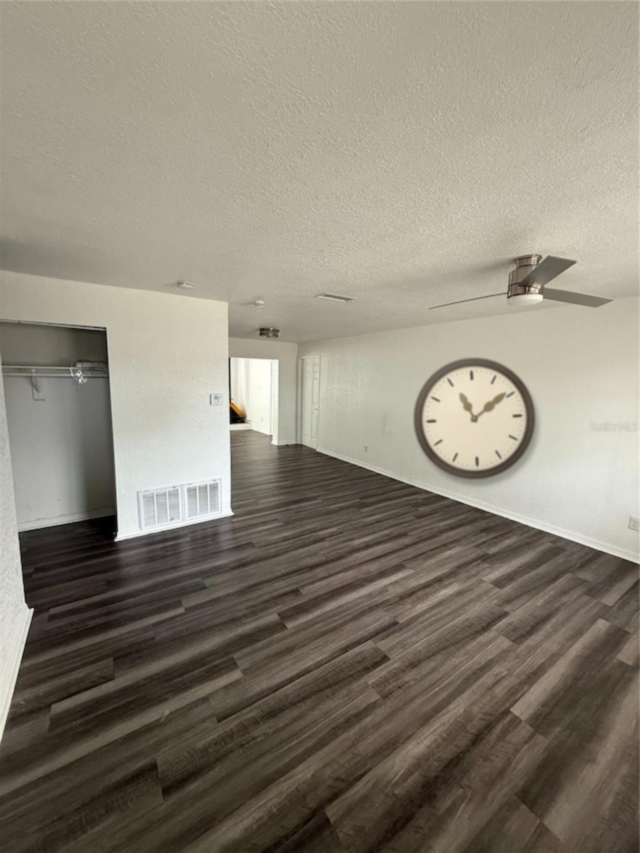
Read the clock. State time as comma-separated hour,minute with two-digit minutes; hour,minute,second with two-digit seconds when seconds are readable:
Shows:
11,09
